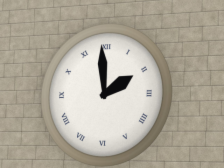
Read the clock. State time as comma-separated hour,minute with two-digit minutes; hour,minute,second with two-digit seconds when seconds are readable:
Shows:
1,59
